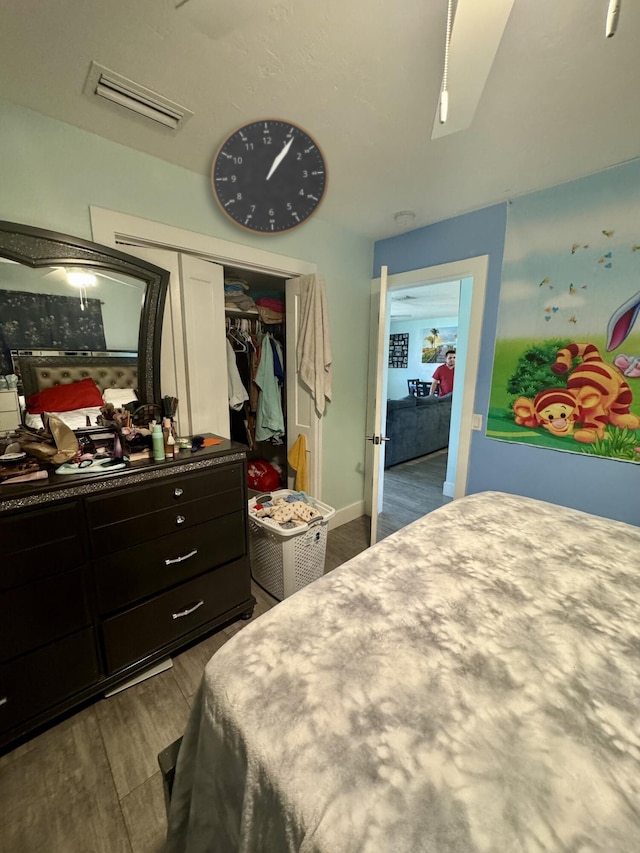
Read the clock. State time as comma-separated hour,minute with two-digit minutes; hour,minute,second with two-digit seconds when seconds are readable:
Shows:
1,06
